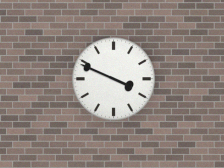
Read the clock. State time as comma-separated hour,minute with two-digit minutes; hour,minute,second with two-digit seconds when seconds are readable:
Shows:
3,49
